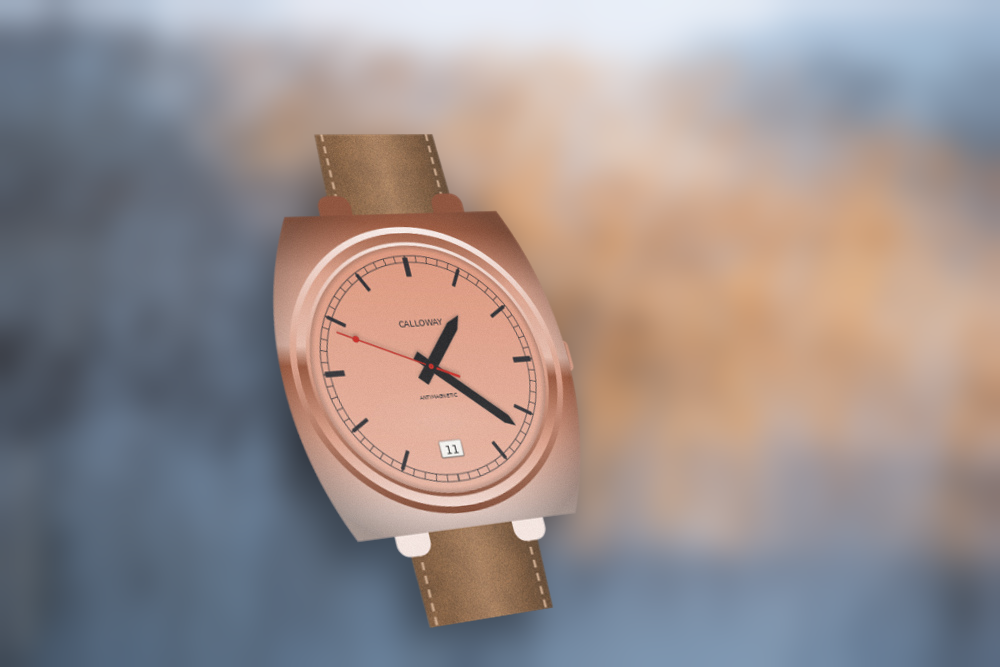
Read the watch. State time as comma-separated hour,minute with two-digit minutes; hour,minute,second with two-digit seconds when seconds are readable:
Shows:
1,21,49
